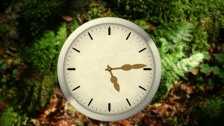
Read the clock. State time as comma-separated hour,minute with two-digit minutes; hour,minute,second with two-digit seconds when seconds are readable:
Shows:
5,14
